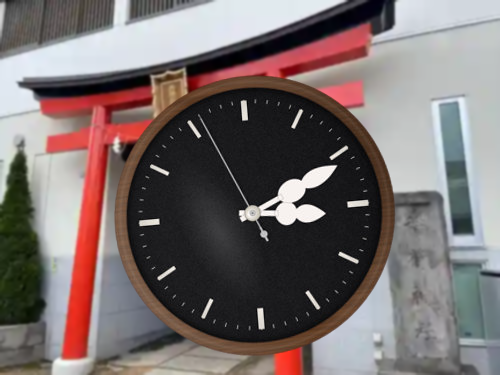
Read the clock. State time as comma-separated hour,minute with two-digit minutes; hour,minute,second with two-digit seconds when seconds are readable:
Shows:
3,10,56
